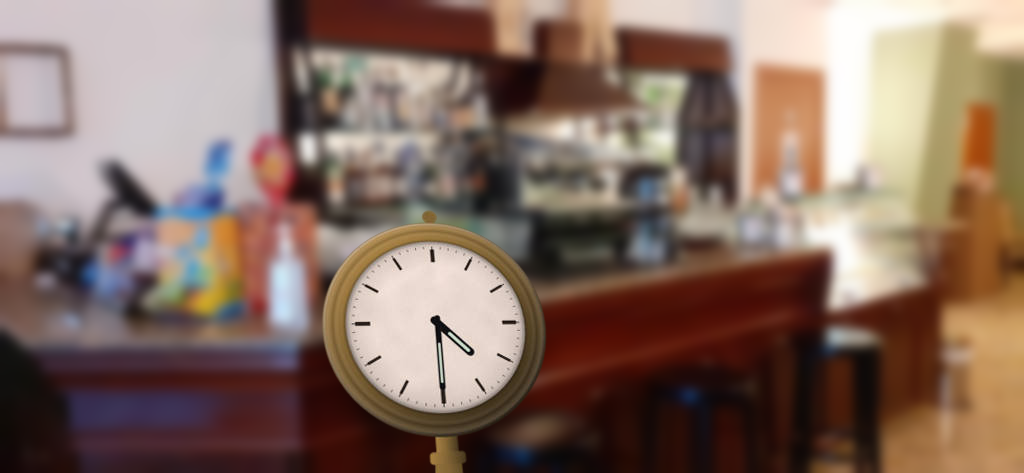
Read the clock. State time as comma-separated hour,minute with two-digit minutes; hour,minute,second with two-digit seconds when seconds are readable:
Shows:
4,30
